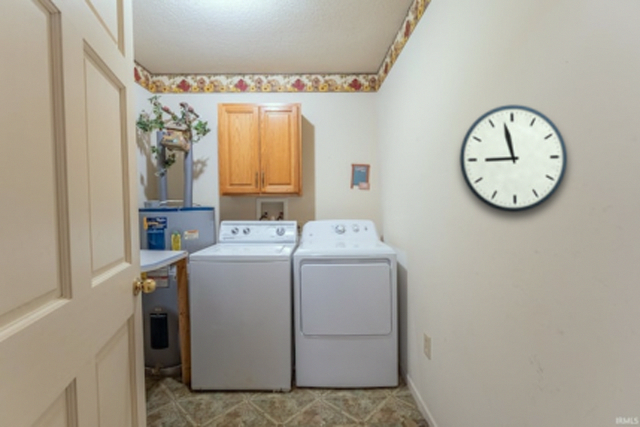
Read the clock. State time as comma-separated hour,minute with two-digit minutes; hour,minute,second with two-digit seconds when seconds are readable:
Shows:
8,58
